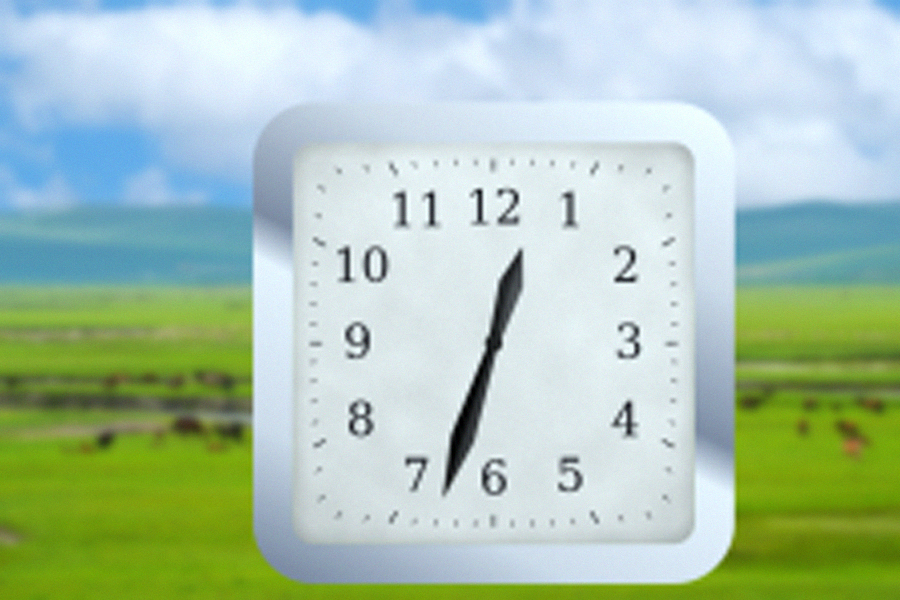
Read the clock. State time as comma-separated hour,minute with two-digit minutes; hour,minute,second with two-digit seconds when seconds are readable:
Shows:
12,33
